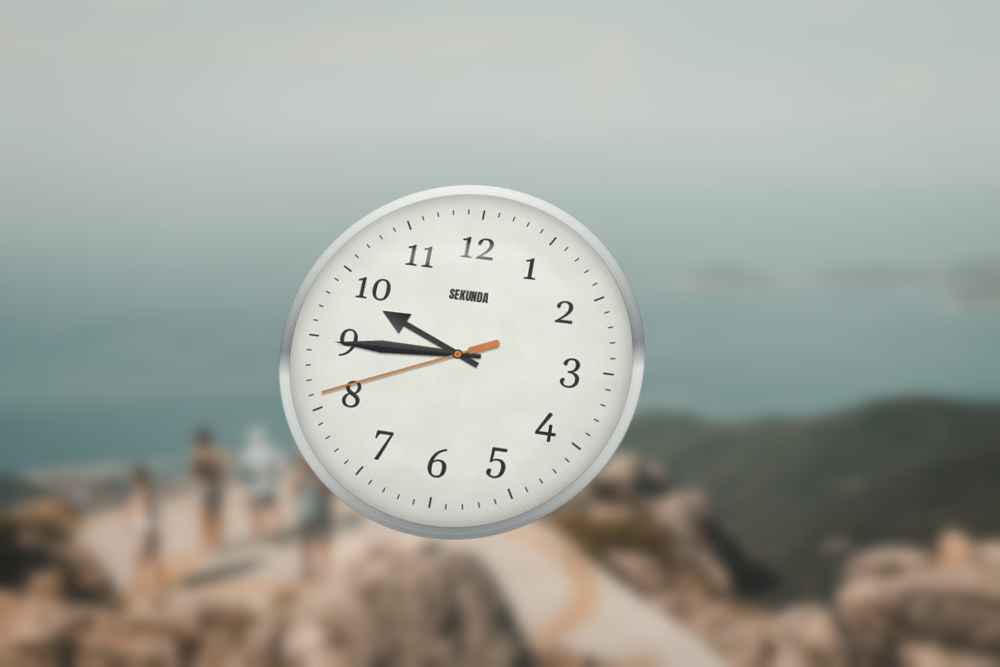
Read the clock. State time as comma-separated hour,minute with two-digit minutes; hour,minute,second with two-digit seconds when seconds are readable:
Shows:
9,44,41
